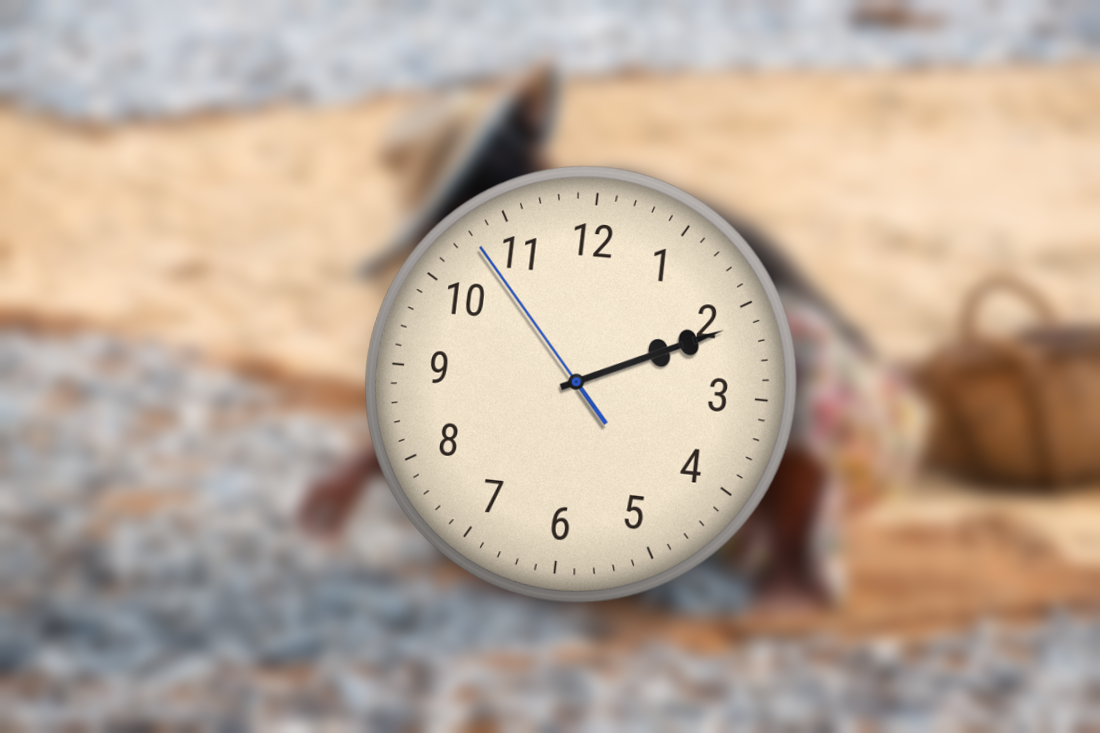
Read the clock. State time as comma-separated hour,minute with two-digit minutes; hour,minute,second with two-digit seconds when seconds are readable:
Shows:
2,10,53
